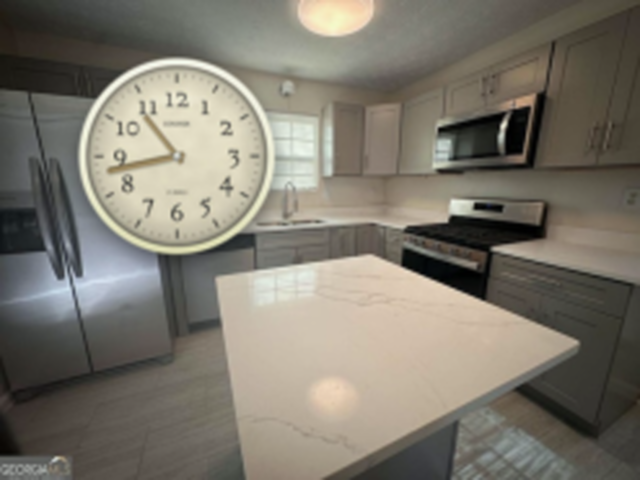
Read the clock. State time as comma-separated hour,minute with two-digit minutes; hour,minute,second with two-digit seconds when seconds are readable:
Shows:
10,43
